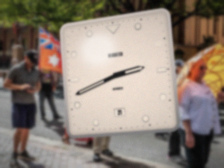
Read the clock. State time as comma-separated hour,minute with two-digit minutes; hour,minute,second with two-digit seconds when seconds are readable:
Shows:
2,42
